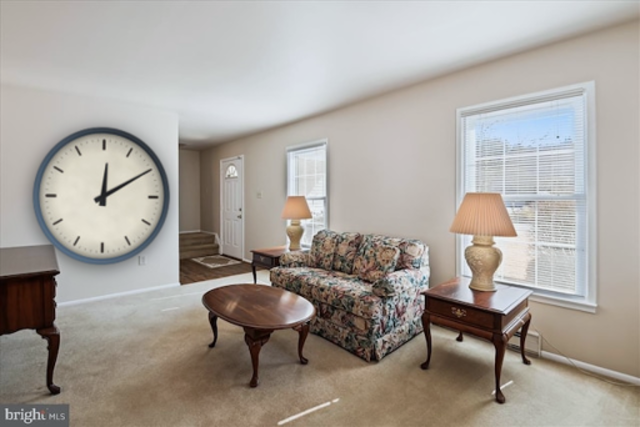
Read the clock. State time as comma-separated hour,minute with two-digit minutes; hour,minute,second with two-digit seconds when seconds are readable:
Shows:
12,10
